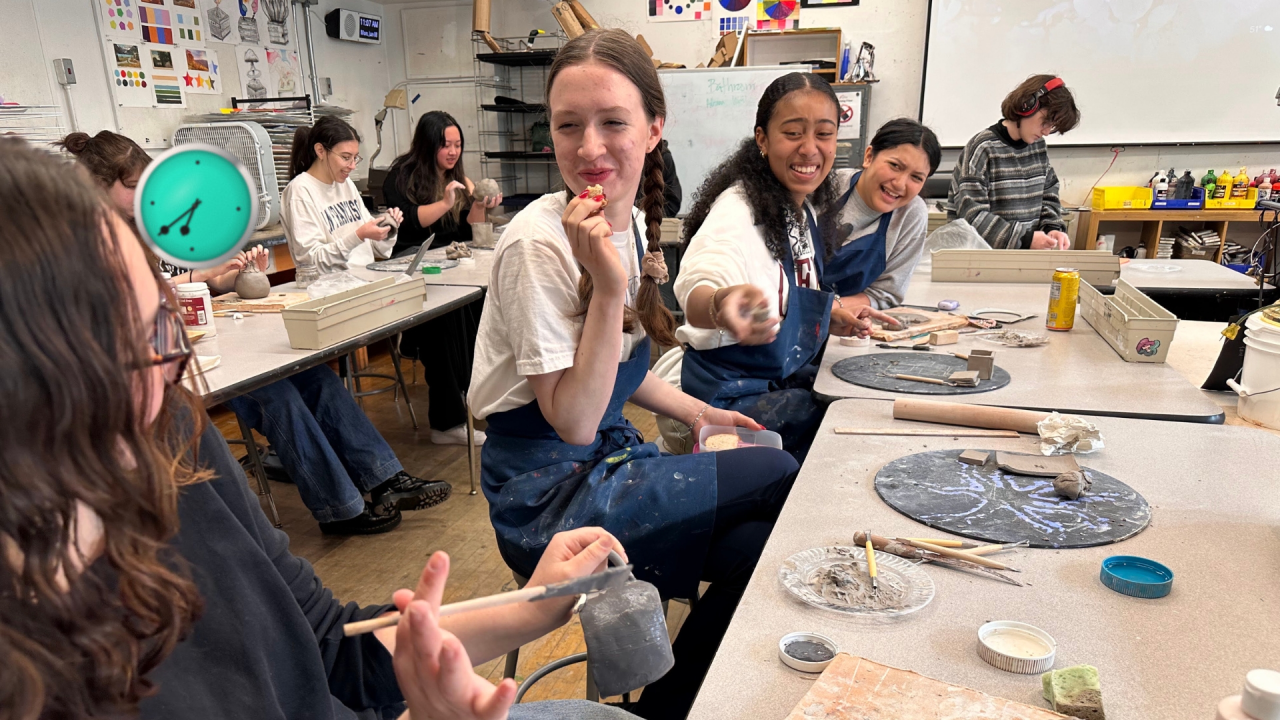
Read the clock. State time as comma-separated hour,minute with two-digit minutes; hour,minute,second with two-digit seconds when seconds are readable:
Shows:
6,38
